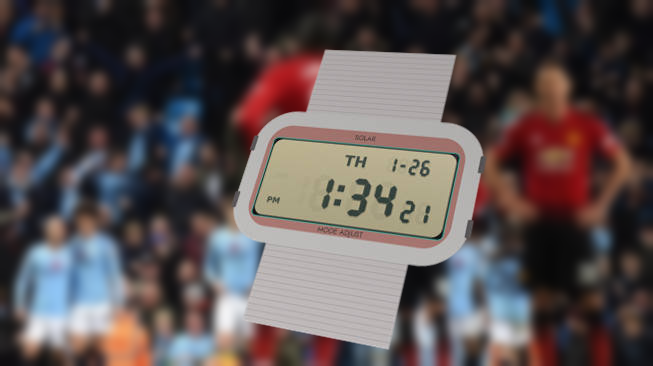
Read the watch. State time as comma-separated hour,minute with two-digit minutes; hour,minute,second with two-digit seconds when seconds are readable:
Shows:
1,34,21
